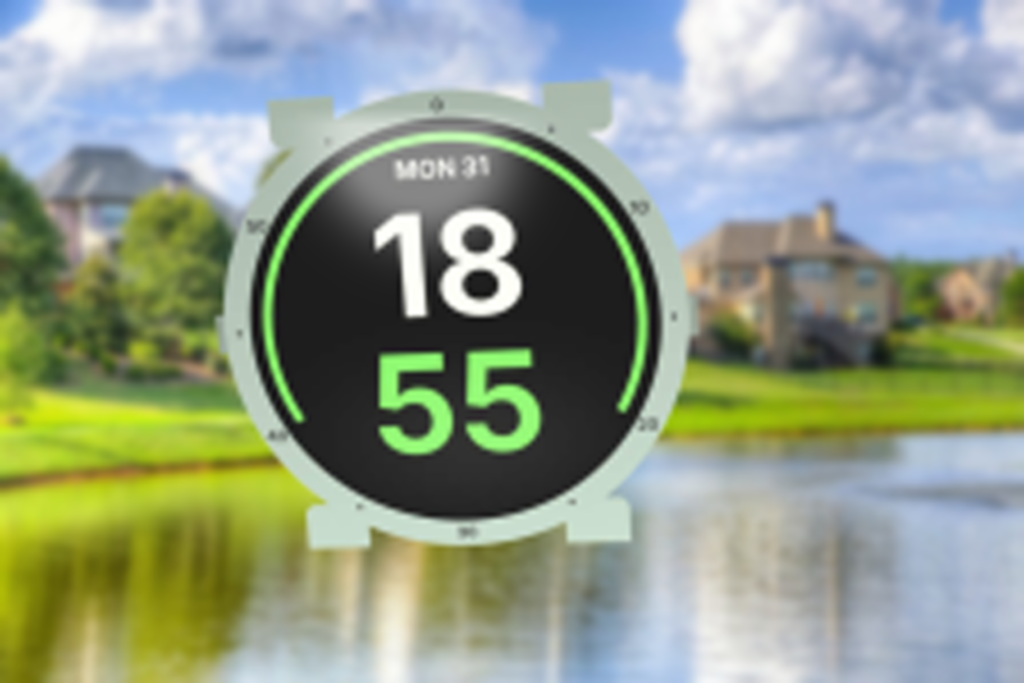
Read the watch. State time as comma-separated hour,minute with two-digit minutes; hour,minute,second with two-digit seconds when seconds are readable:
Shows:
18,55
